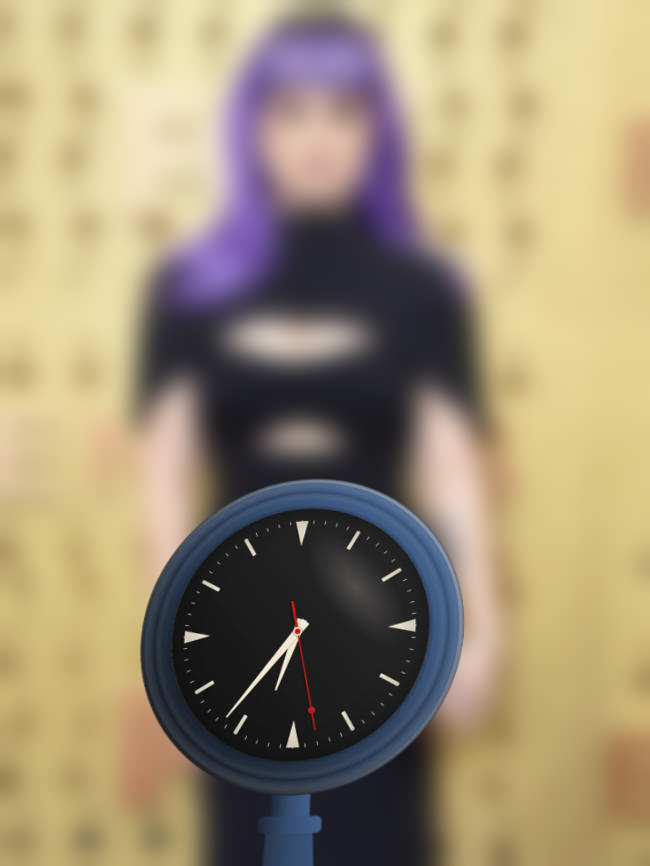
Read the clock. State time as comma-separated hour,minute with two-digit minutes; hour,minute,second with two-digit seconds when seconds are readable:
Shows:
6,36,28
